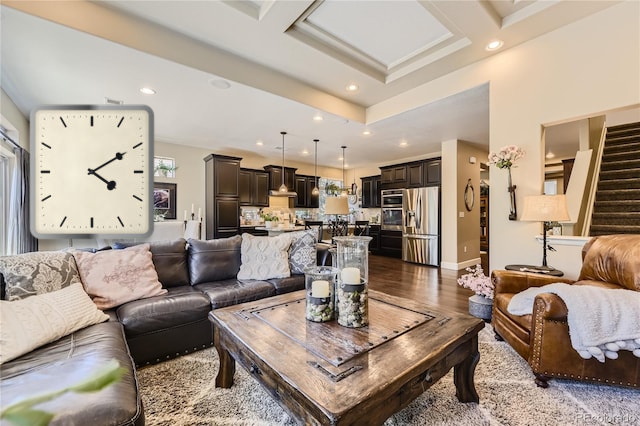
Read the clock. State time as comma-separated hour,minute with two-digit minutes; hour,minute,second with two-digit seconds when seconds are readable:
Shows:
4,10
